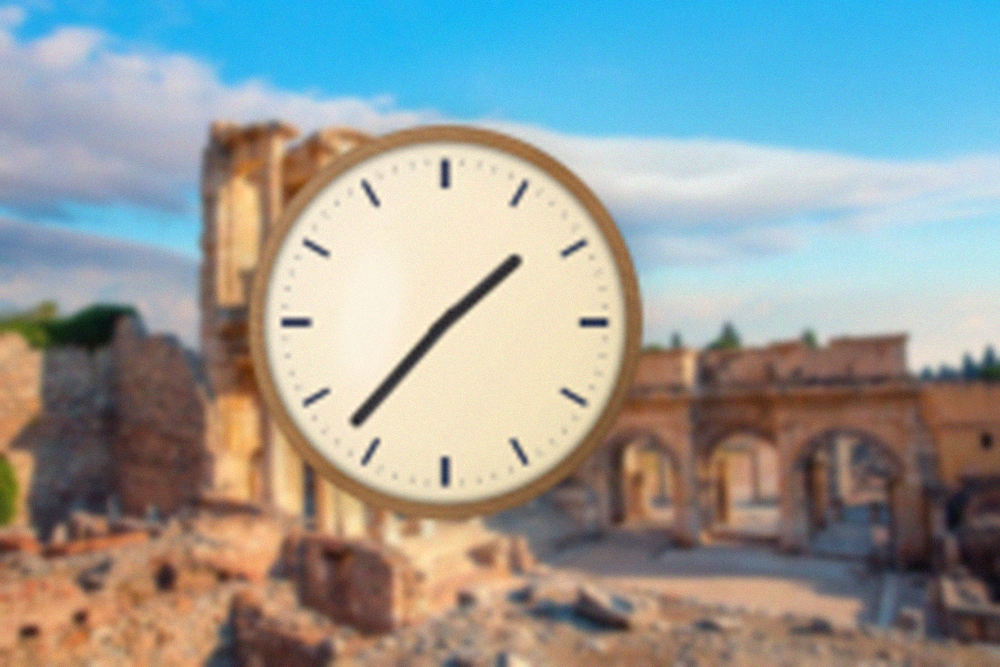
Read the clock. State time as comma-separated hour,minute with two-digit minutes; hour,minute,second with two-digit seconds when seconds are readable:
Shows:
1,37
